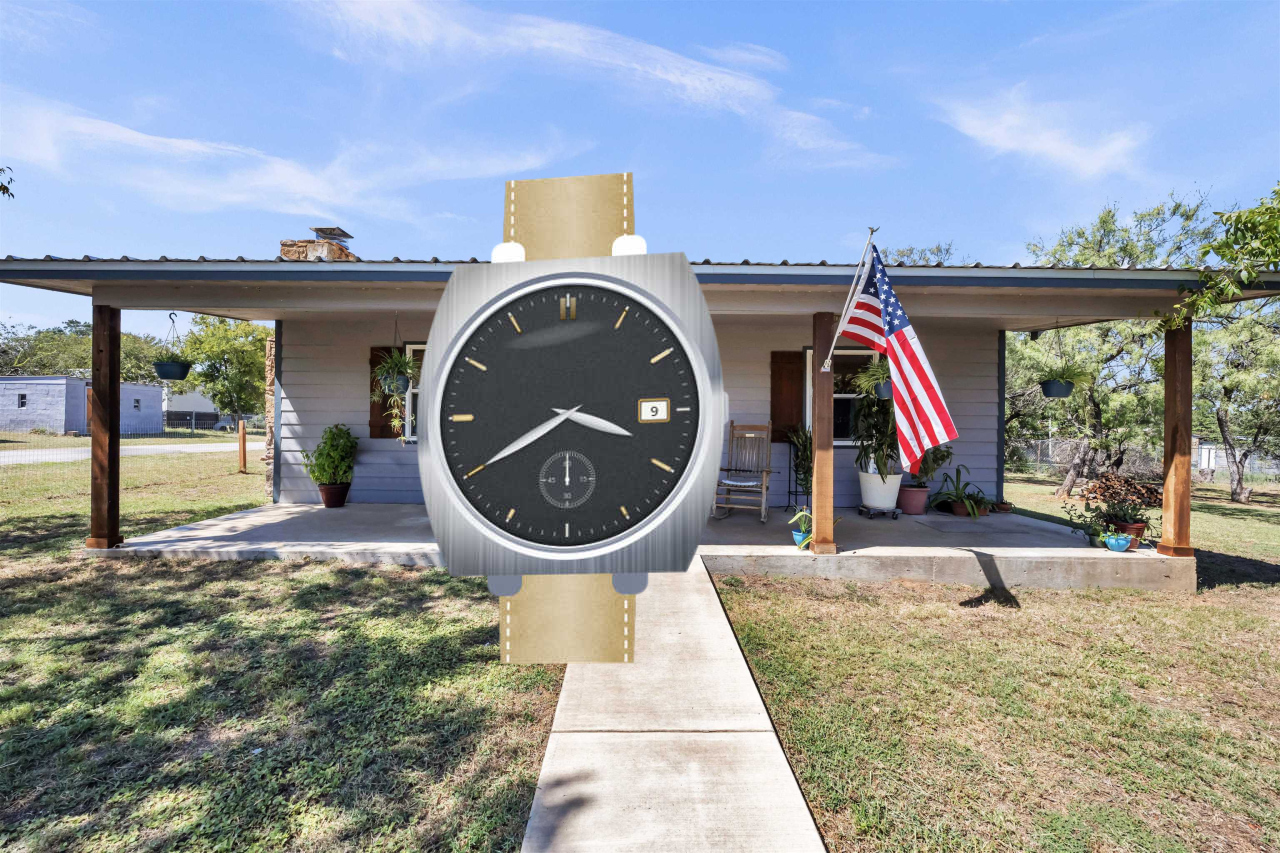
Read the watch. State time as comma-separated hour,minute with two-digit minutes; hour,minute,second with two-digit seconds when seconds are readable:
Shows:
3,40
